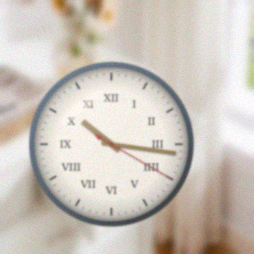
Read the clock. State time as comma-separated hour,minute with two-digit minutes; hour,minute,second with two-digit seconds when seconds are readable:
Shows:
10,16,20
